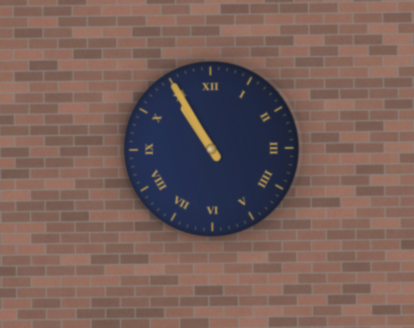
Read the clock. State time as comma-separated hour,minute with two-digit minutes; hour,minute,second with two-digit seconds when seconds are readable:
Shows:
10,55
